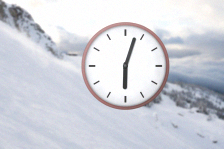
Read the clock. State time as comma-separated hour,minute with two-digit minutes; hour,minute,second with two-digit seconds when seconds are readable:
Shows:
6,03
